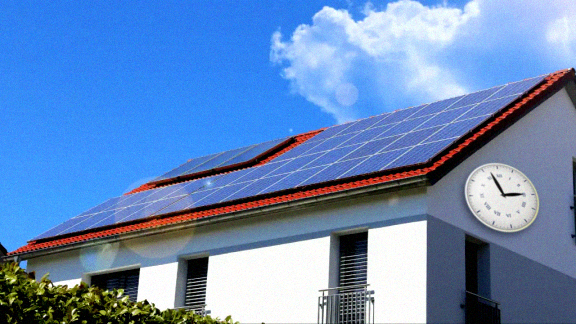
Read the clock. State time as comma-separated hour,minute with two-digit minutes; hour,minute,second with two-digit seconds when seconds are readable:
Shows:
2,57
